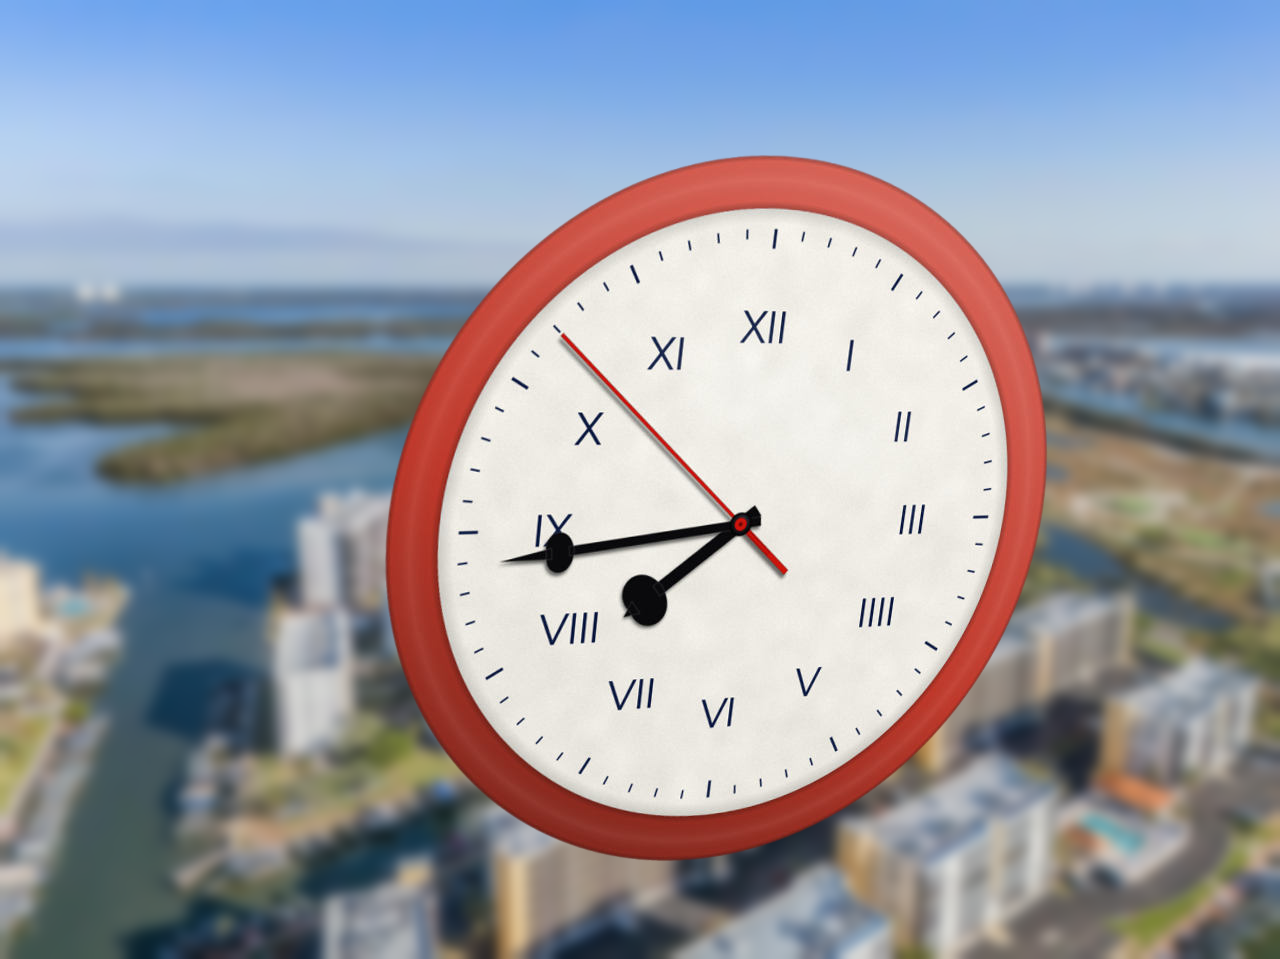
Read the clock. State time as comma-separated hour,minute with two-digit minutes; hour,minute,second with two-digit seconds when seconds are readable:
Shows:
7,43,52
